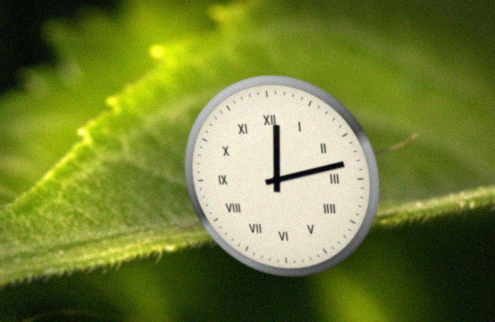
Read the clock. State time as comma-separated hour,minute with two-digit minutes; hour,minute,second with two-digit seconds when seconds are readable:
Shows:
12,13
